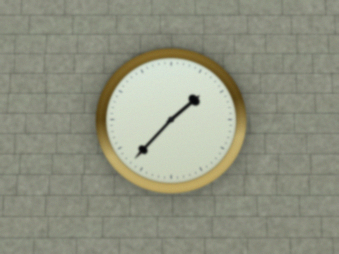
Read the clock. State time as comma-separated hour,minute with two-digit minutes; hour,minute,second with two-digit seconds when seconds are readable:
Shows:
1,37
